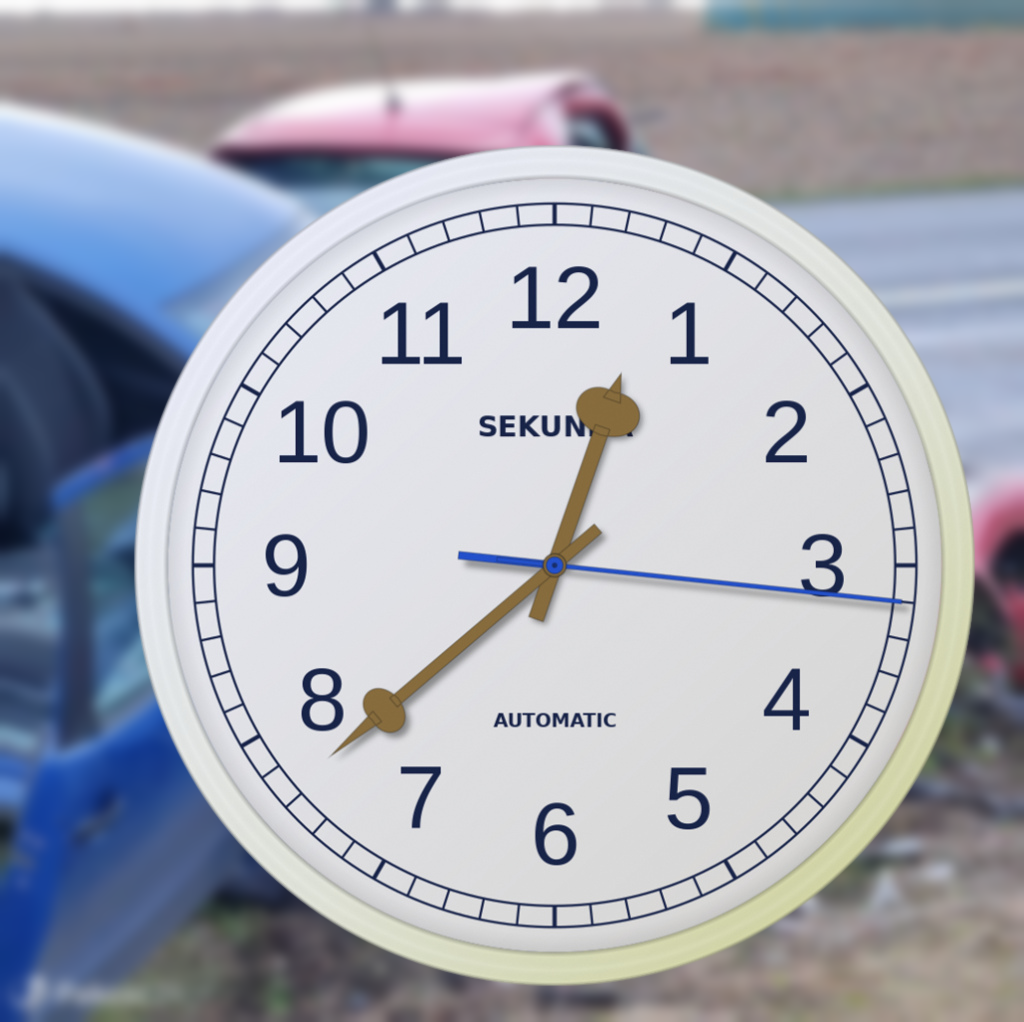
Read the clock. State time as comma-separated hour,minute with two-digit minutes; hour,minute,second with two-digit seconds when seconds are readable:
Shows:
12,38,16
